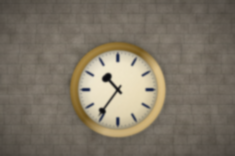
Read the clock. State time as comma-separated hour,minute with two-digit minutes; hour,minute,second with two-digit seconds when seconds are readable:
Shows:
10,36
